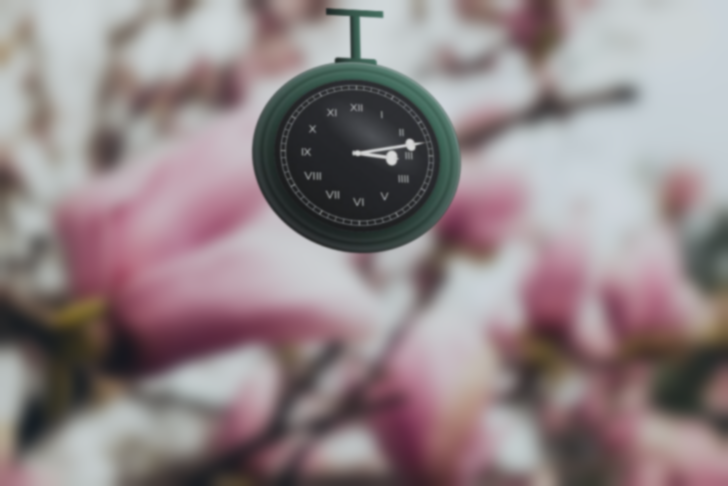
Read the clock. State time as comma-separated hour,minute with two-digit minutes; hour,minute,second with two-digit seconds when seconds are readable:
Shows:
3,13
